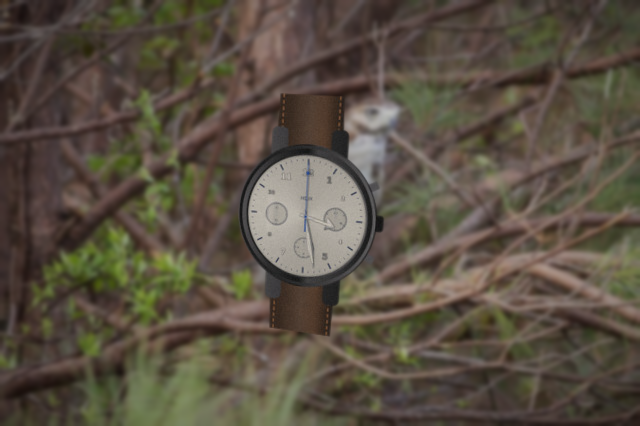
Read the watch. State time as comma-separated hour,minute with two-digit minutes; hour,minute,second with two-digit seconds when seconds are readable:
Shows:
3,28
